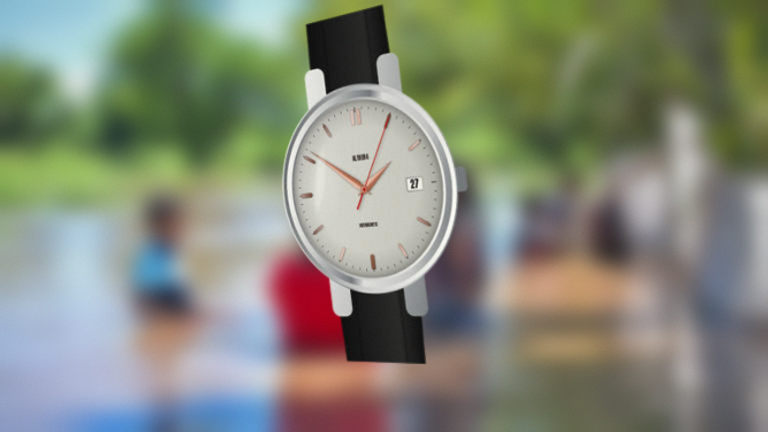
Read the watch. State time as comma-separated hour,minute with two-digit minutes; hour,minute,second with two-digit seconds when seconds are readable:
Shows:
1,51,05
